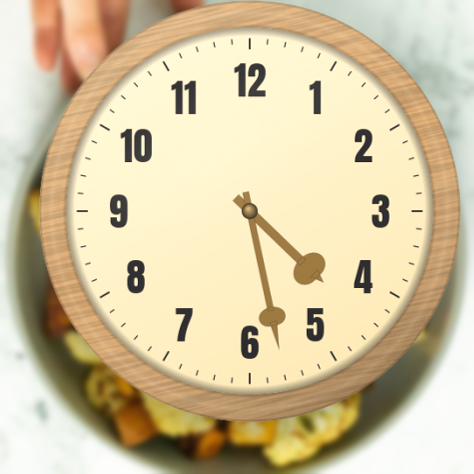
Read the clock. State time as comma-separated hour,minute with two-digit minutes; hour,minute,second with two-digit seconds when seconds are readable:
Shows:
4,28
